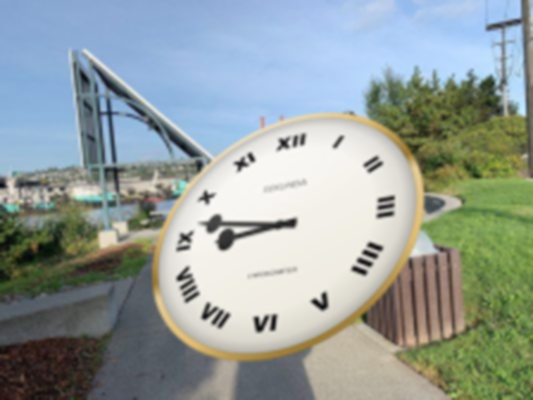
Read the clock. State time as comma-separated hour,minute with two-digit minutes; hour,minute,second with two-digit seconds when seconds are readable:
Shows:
8,47
